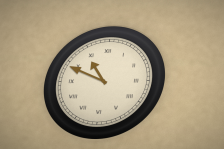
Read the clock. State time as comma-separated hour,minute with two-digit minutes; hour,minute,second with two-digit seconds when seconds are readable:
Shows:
10,49
